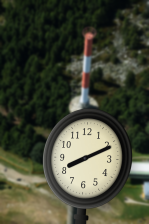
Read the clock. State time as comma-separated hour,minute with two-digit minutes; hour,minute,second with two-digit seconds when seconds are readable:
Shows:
8,11
